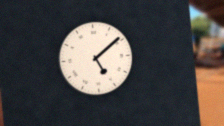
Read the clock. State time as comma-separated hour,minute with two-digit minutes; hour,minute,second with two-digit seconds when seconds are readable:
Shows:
5,09
